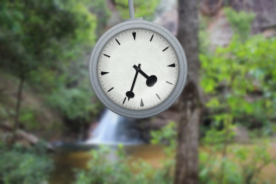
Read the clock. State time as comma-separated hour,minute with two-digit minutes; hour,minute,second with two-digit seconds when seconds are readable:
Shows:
4,34
